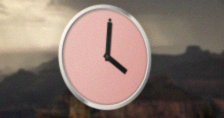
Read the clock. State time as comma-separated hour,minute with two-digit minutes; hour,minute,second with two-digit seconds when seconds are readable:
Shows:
4,00
